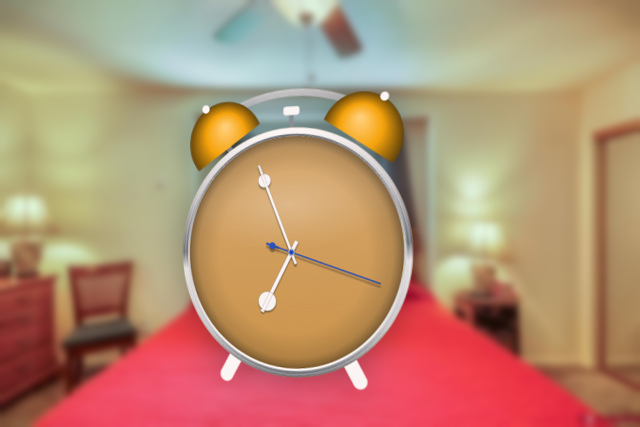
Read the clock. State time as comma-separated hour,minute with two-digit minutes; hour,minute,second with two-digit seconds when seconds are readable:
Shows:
6,56,18
